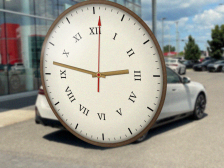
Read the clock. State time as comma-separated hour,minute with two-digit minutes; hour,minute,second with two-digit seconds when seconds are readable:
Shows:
2,47,01
